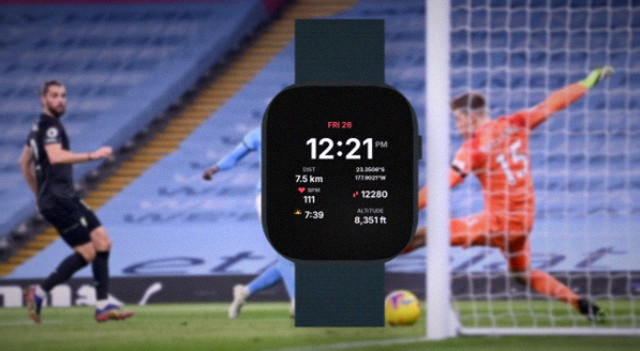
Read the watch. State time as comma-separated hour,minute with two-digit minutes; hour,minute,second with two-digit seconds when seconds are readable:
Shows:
12,21
